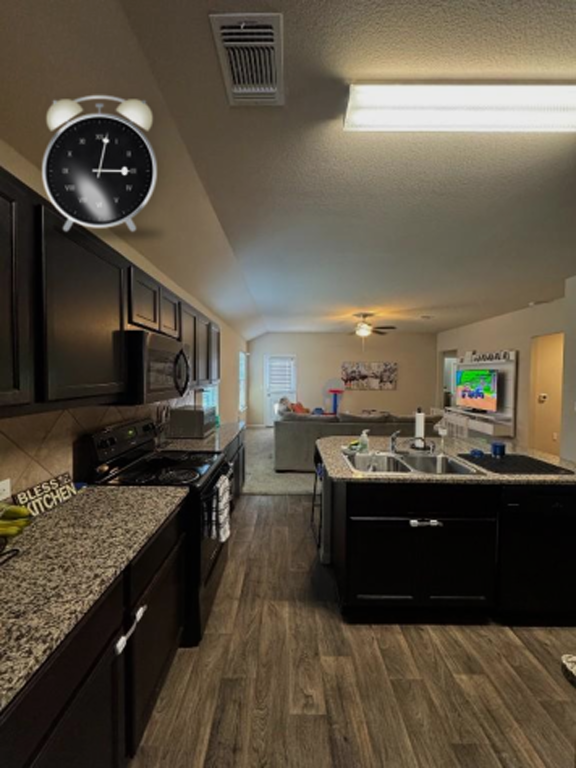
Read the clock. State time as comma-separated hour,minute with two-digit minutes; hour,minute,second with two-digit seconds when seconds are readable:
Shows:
3,02
